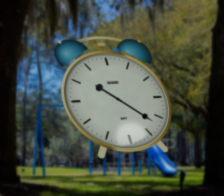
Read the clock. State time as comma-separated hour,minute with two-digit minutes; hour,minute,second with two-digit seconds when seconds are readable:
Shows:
10,22
